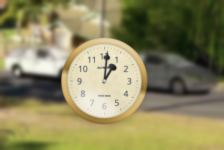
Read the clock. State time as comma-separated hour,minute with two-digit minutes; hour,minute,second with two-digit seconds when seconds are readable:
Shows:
1,01
